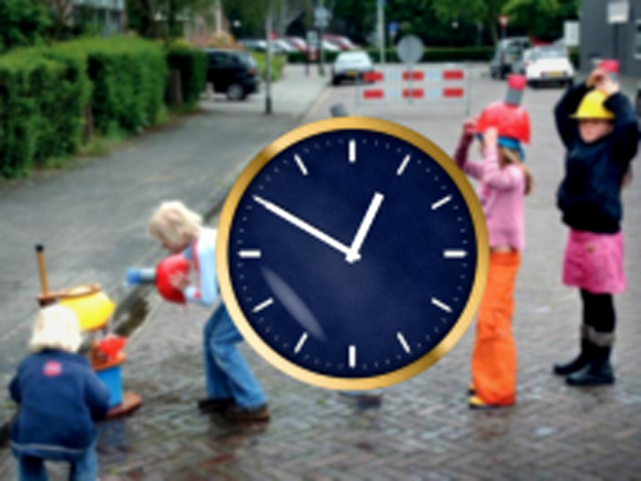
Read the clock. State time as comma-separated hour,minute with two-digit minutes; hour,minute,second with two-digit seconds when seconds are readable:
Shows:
12,50
